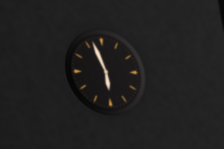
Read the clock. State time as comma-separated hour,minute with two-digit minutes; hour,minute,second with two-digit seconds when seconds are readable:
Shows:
5,57
